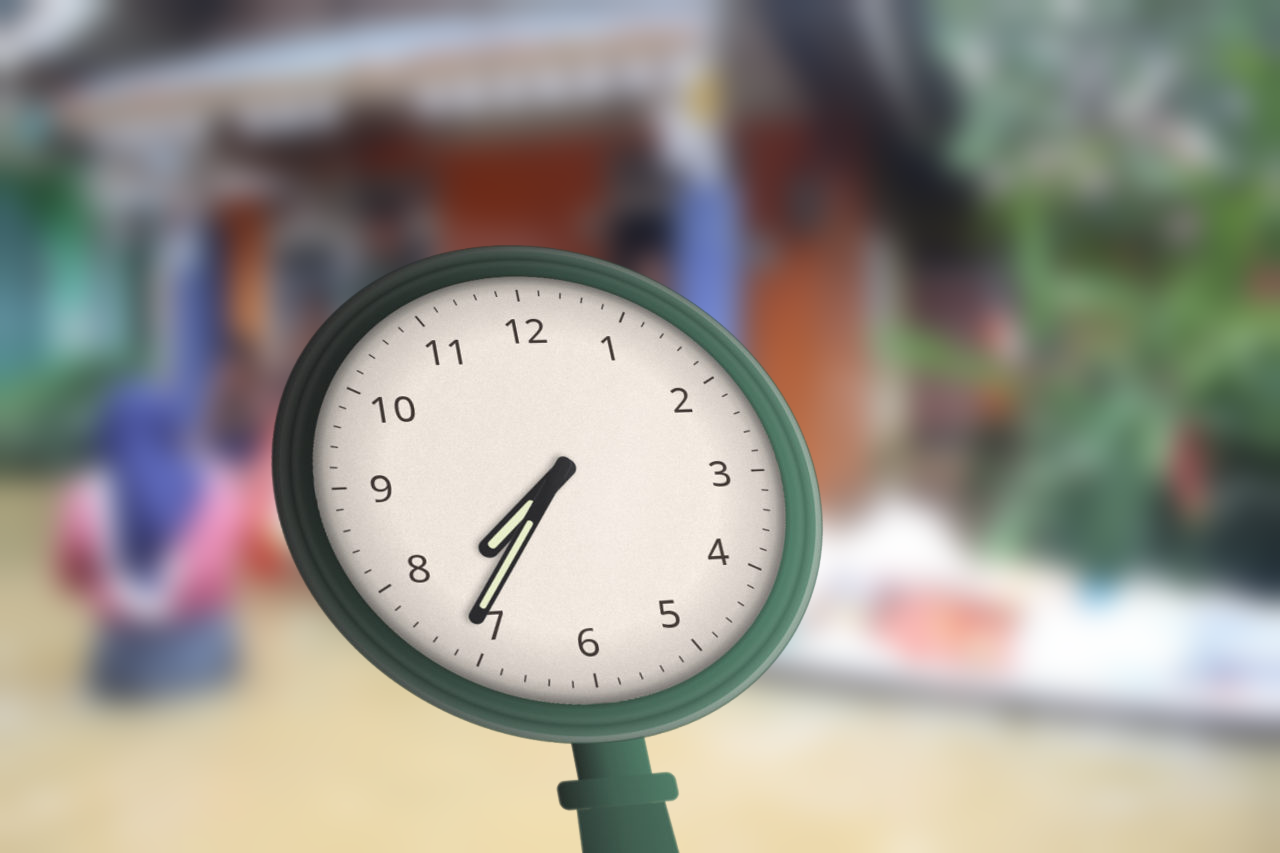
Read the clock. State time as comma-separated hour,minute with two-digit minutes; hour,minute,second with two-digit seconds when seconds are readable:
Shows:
7,36
